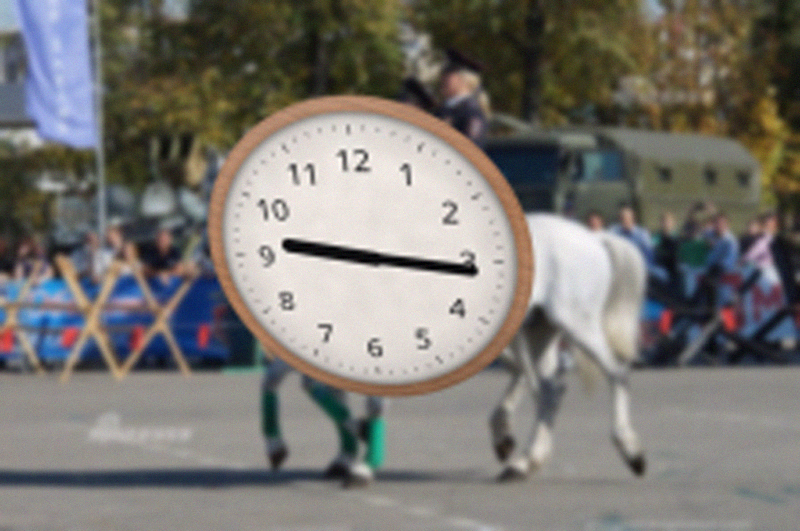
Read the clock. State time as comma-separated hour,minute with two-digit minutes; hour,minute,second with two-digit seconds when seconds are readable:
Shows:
9,16
